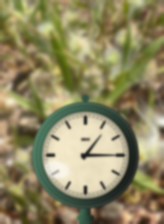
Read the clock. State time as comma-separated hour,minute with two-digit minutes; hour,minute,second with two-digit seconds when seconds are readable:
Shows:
1,15
